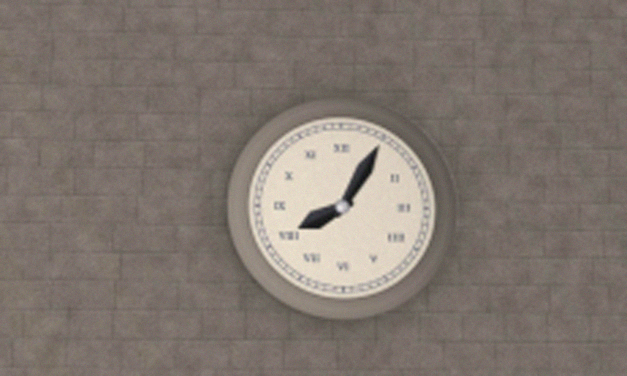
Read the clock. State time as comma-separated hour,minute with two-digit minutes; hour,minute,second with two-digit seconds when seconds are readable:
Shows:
8,05
